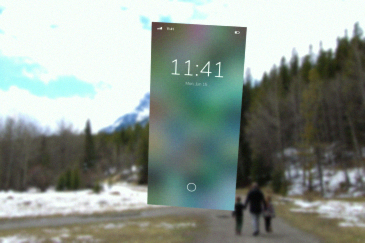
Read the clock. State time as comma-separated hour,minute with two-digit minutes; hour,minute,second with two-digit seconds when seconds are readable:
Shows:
11,41
